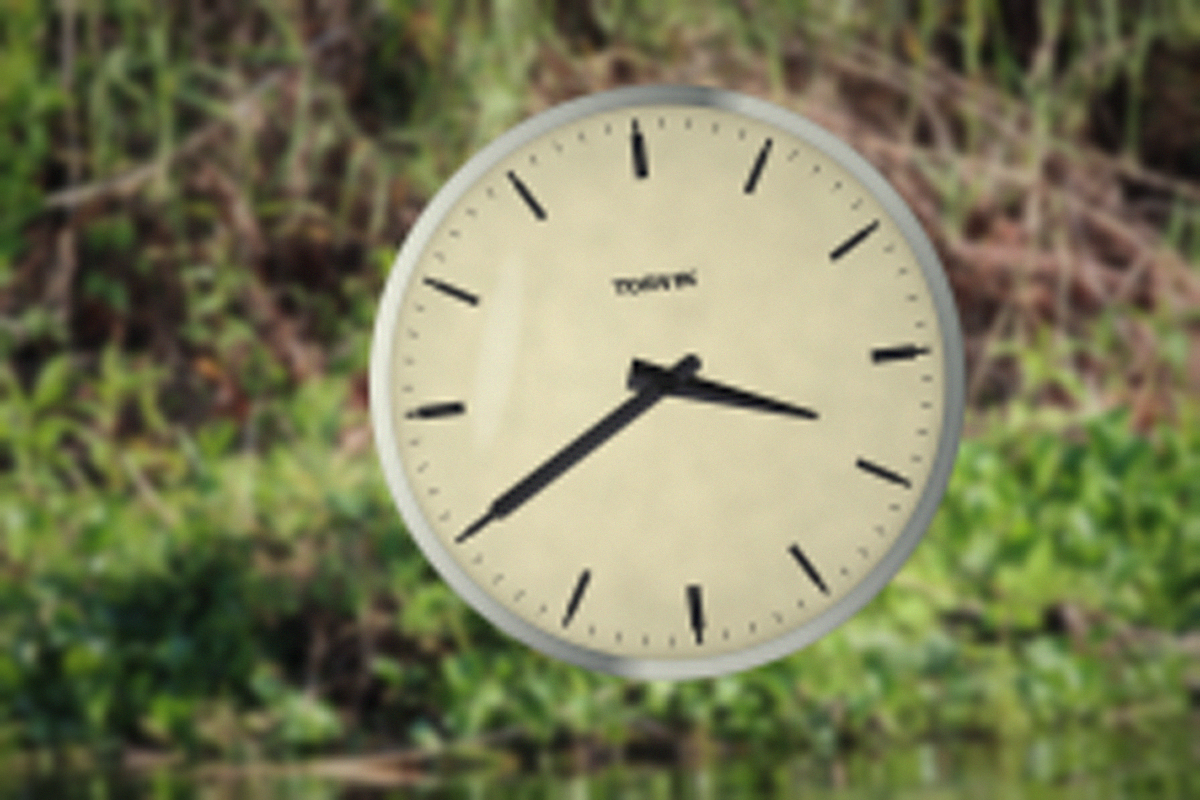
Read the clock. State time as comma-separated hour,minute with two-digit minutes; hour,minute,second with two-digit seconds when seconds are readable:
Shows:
3,40
